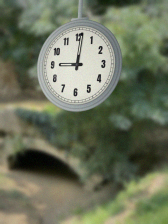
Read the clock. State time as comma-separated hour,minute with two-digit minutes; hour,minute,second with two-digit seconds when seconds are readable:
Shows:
9,01
